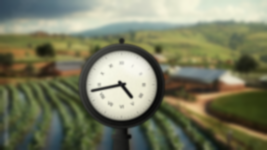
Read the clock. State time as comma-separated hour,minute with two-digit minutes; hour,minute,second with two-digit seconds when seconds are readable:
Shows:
4,43
